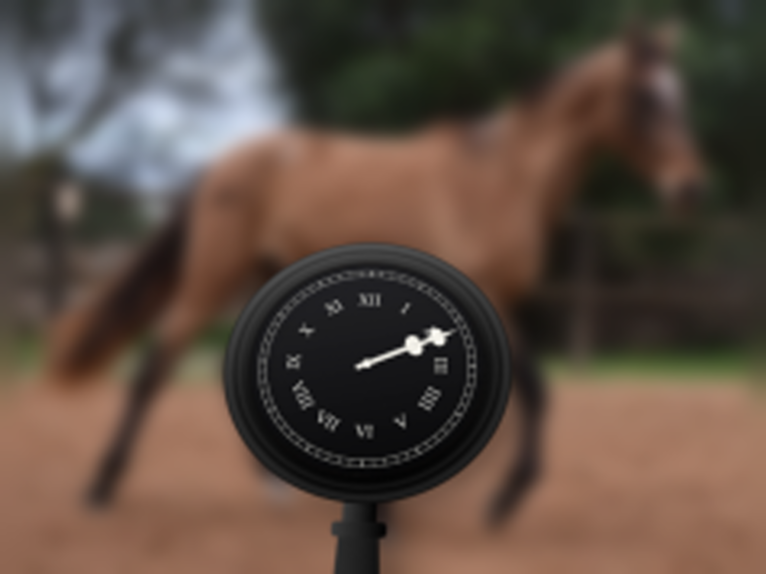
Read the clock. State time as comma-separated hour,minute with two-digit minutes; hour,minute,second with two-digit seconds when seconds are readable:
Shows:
2,11
